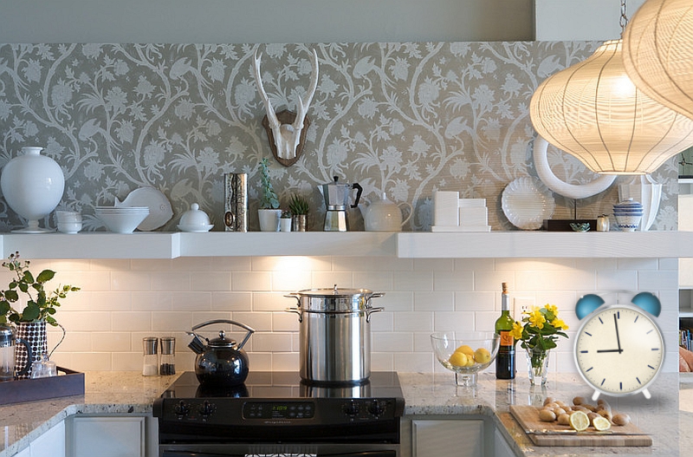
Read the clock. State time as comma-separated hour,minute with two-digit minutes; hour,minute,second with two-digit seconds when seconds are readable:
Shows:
8,59
